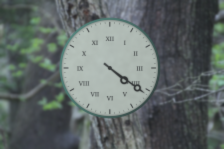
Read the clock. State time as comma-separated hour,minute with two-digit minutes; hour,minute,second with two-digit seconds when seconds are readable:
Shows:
4,21
